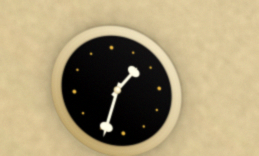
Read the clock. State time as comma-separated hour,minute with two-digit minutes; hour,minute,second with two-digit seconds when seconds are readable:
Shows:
1,34
